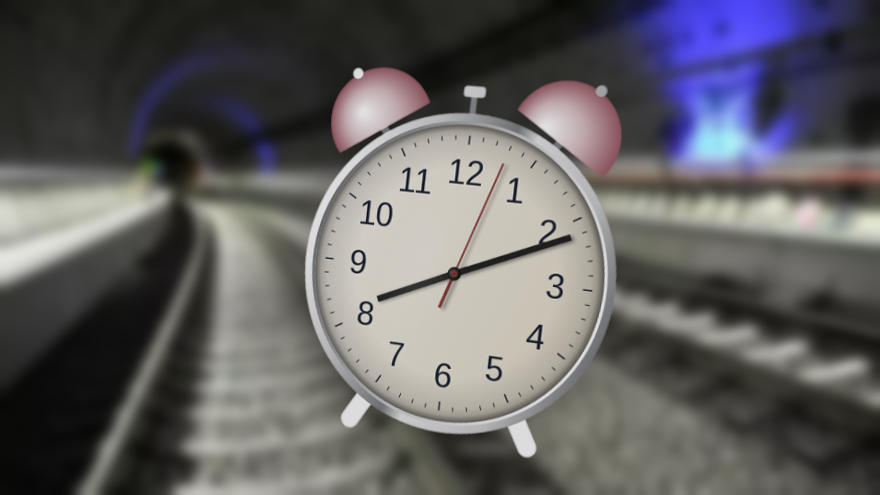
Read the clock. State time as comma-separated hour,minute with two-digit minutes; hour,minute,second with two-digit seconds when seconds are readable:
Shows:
8,11,03
